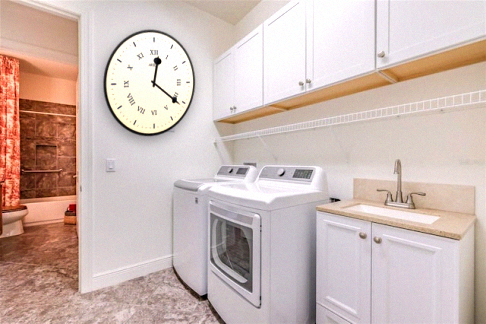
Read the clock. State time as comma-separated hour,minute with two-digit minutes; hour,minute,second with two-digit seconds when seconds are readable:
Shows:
12,21
